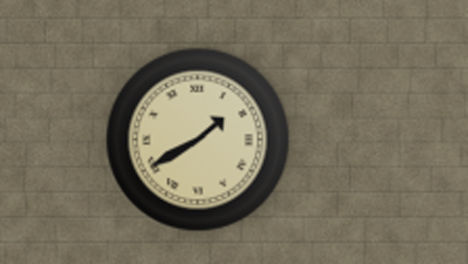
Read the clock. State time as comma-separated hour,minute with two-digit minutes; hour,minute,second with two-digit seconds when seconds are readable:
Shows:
1,40
